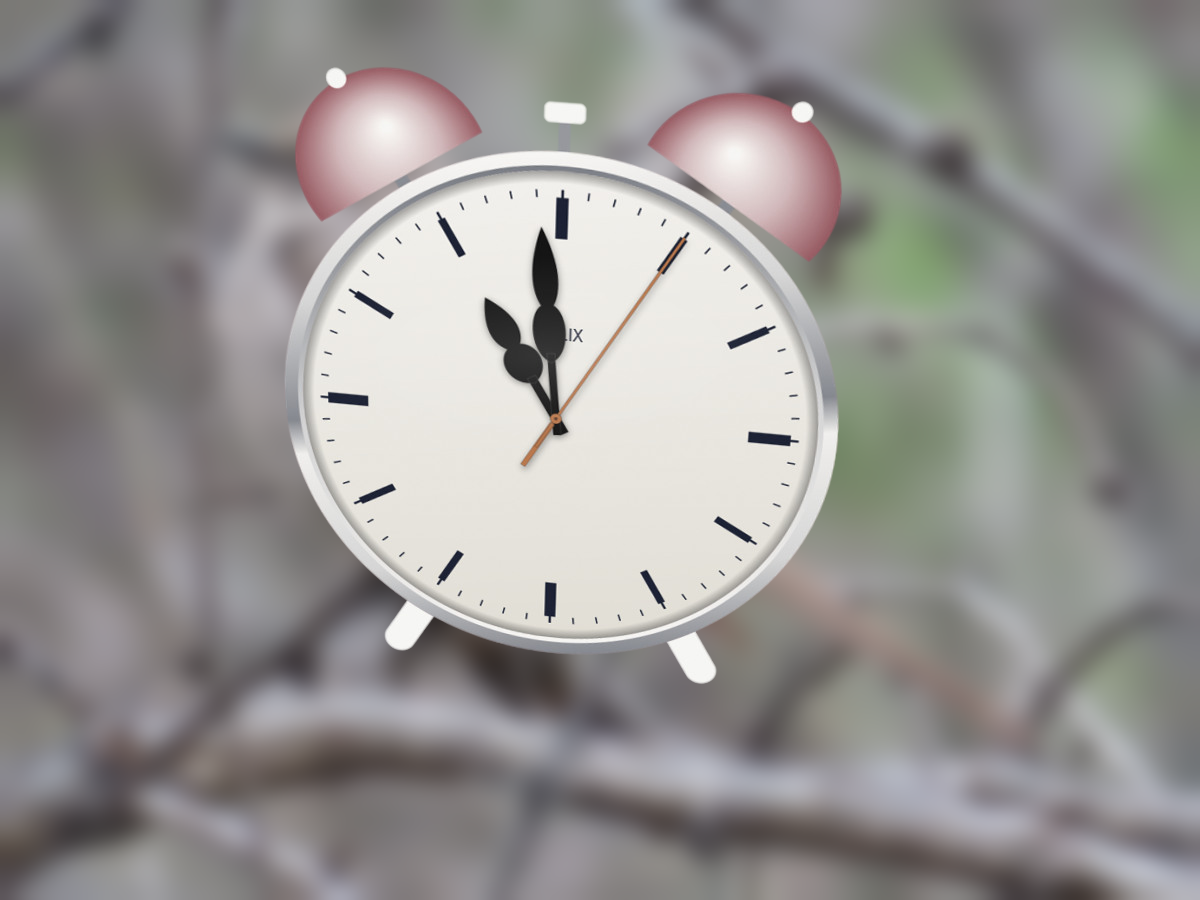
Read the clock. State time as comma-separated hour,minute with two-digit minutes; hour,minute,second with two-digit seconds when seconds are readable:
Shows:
10,59,05
